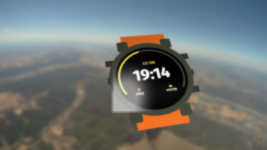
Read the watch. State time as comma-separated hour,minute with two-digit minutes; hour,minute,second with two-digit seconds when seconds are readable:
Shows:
19,14
